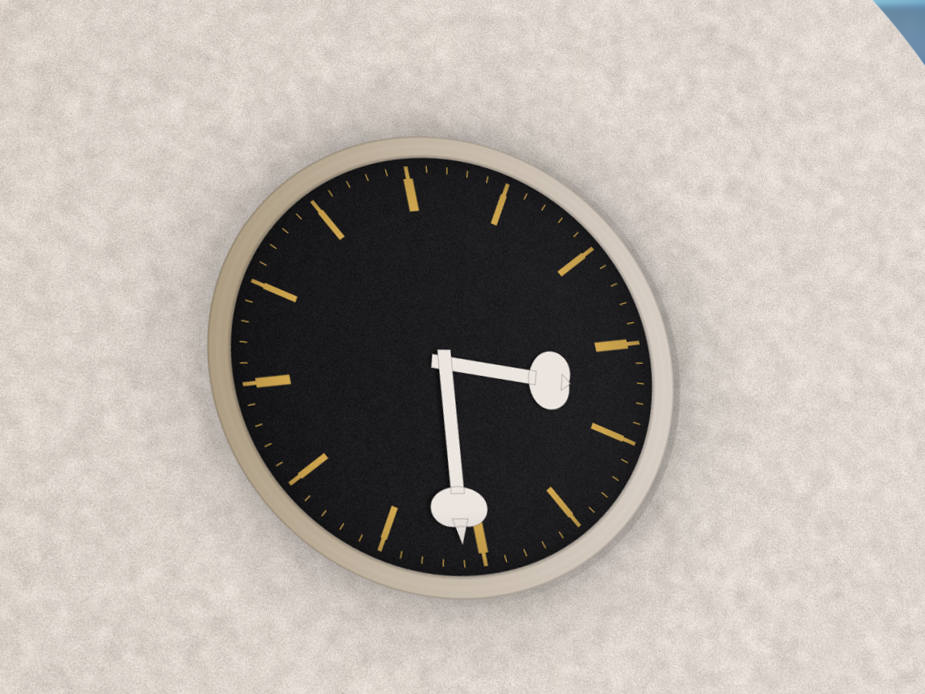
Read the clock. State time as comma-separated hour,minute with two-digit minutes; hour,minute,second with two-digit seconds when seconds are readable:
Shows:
3,31
